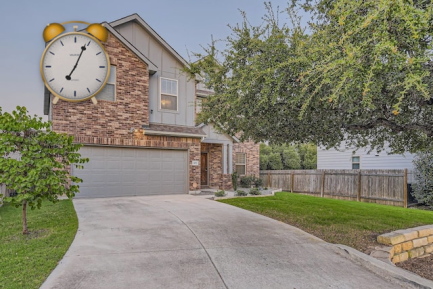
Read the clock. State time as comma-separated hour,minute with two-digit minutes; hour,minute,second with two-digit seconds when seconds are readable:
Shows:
7,04
